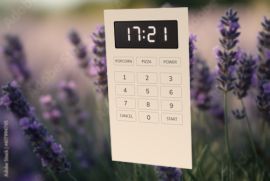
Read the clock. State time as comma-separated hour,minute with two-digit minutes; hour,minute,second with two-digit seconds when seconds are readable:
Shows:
17,21
